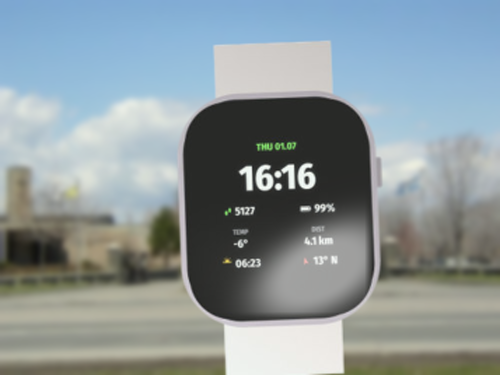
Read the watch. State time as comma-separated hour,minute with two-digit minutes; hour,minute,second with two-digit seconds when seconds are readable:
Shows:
16,16
